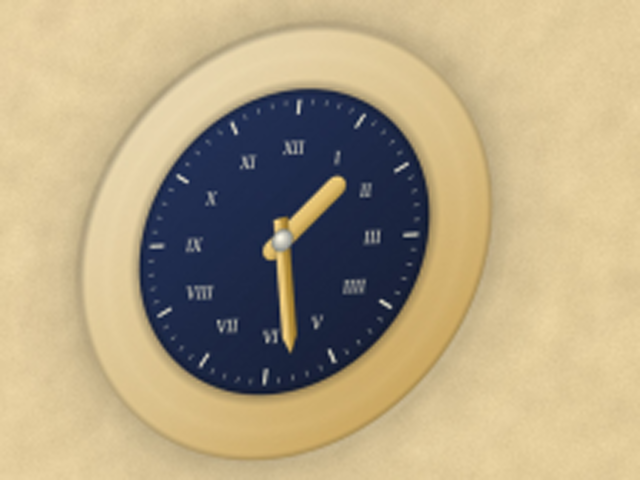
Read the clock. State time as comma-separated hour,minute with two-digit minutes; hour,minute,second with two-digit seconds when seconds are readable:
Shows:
1,28
